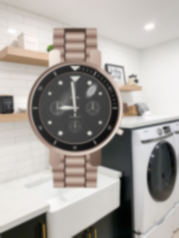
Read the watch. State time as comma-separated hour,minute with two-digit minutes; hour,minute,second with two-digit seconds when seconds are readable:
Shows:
8,59
